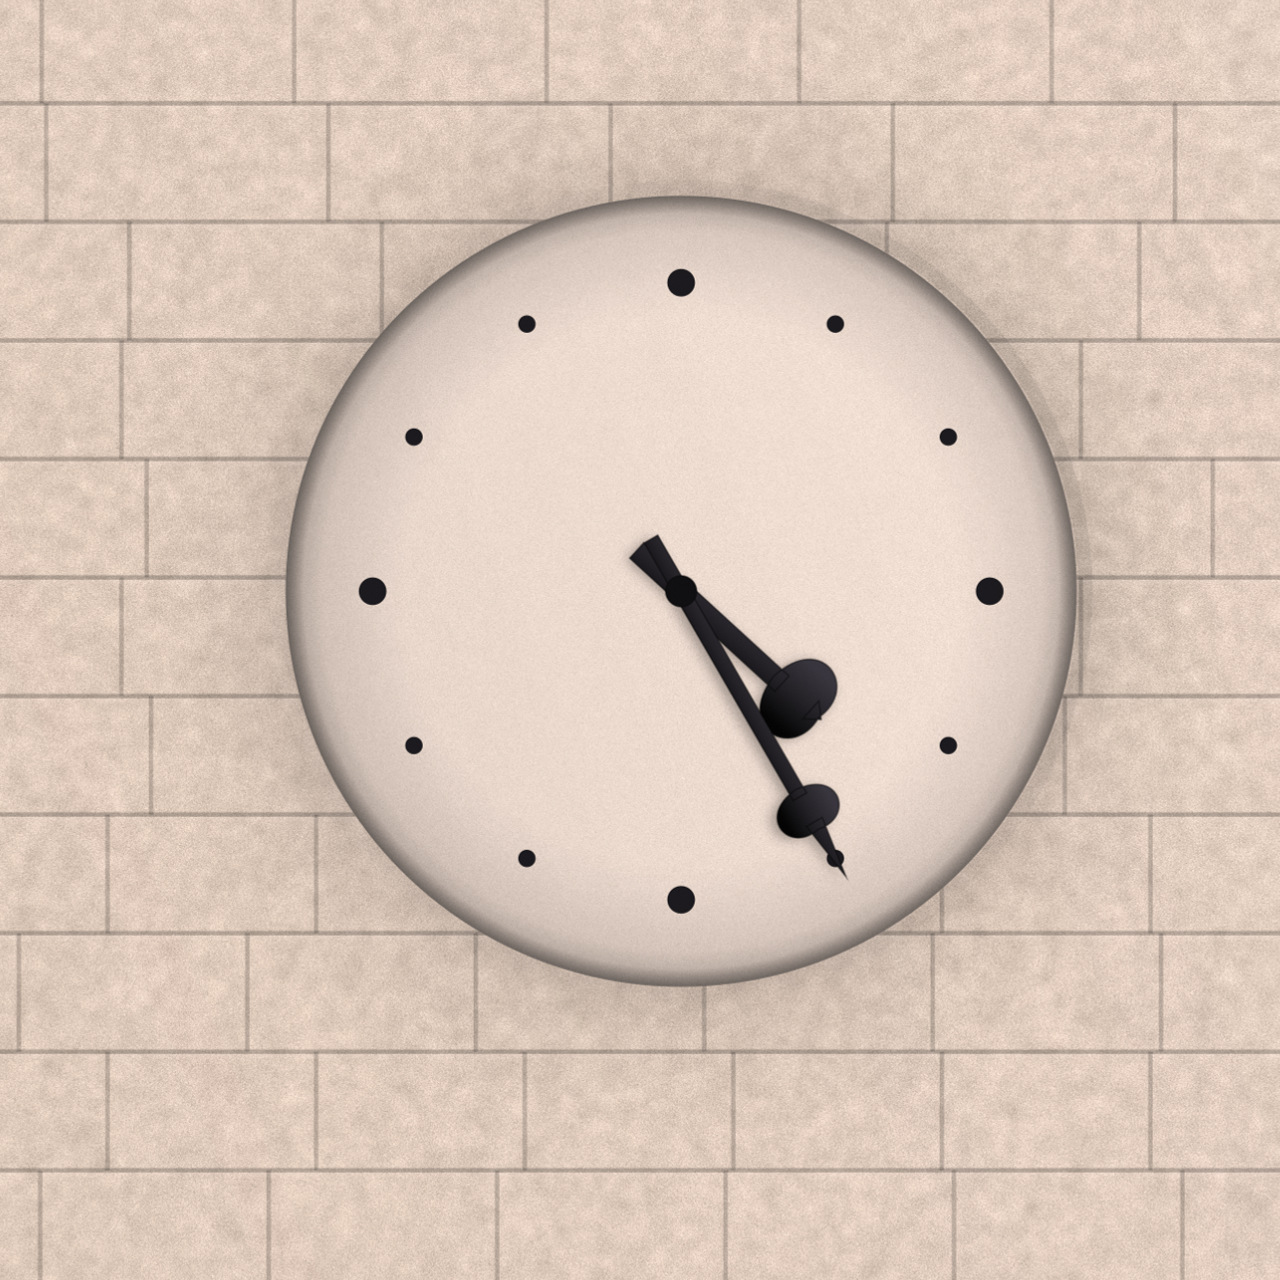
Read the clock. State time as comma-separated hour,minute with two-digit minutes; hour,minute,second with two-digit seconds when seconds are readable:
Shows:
4,25
